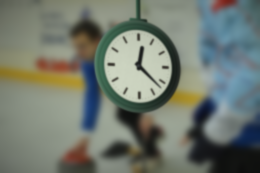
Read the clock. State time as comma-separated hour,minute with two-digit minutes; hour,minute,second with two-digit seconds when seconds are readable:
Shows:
12,22
